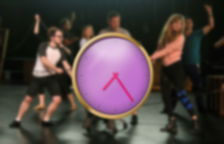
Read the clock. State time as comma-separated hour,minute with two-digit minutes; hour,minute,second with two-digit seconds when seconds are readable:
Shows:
7,24
